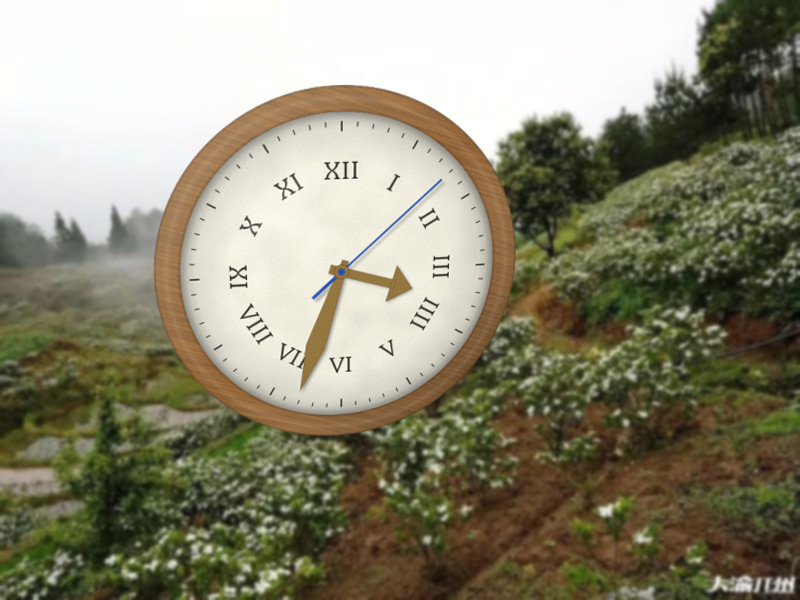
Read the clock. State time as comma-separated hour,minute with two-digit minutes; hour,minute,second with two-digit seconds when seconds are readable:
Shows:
3,33,08
